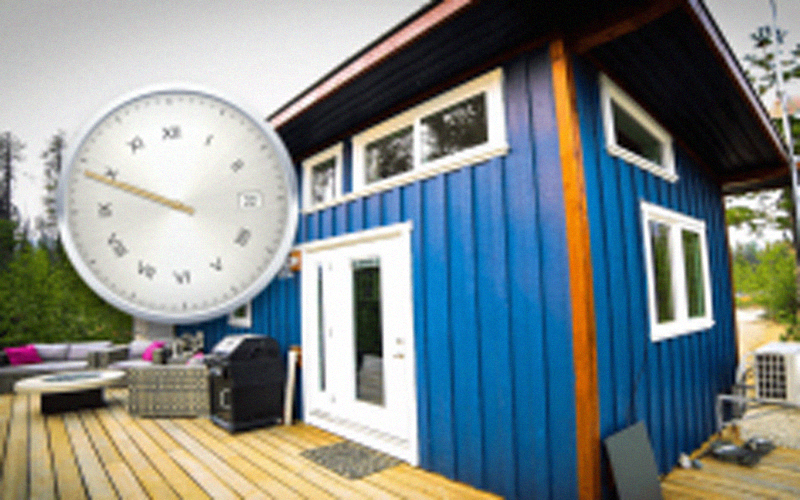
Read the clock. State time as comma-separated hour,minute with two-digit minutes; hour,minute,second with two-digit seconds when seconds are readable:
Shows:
9,49
